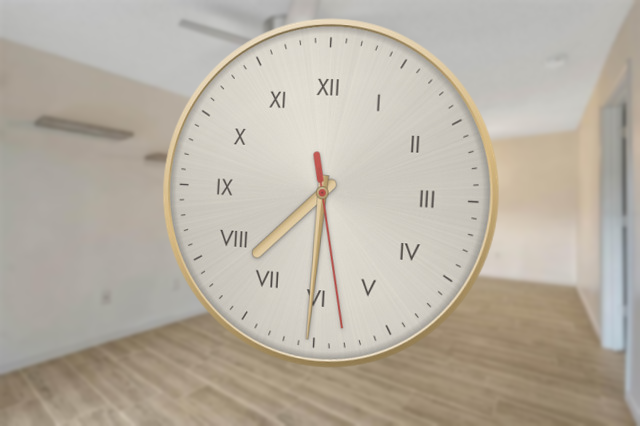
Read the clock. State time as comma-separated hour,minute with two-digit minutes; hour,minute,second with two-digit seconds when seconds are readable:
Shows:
7,30,28
